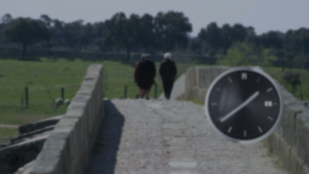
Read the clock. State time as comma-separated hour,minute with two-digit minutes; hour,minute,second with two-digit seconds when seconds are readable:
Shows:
1,39
